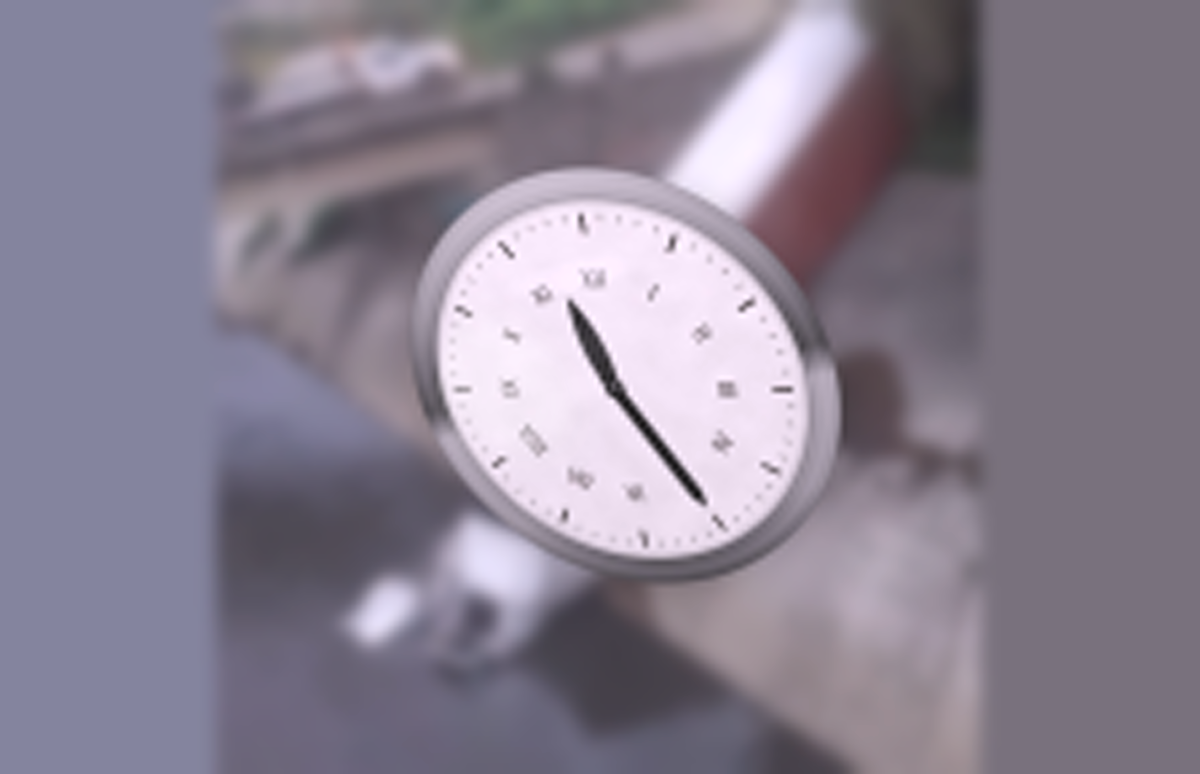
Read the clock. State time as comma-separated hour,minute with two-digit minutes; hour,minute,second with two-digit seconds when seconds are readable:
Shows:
11,25
